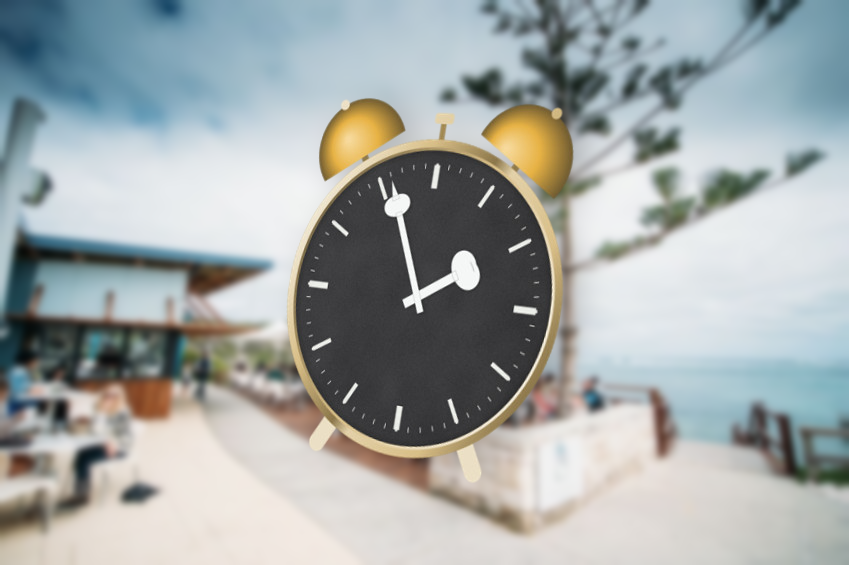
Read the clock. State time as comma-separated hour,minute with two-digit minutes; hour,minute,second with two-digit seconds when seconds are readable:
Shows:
1,56
